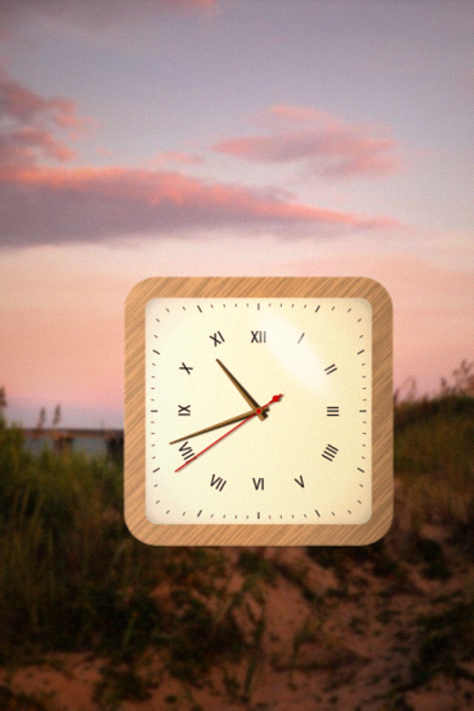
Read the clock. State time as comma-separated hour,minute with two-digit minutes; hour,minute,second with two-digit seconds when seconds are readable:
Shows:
10,41,39
